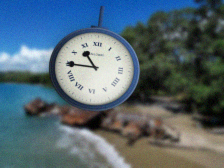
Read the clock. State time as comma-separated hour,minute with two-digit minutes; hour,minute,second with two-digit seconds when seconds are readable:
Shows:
10,45
